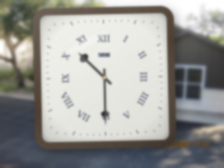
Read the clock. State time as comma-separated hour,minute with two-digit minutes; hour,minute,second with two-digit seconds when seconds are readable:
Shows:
10,30
